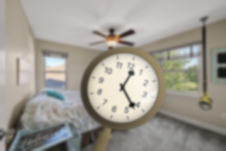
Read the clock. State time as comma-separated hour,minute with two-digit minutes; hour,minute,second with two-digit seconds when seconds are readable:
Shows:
12,22
